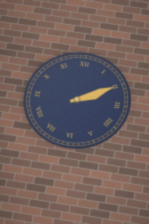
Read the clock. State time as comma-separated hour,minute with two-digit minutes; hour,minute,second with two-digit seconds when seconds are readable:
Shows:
2,10
